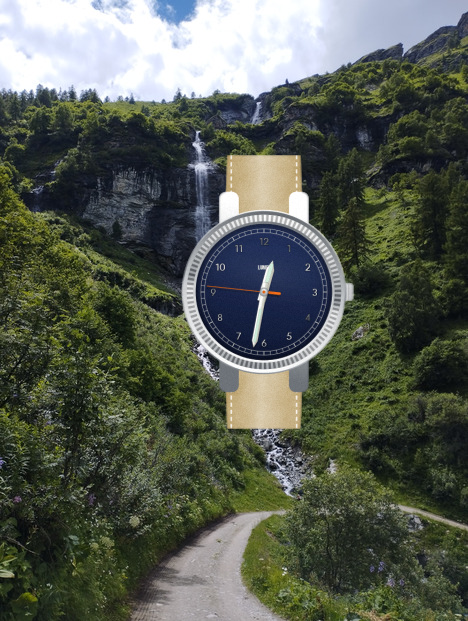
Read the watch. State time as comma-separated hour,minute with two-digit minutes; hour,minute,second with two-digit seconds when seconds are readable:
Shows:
12,31,46
